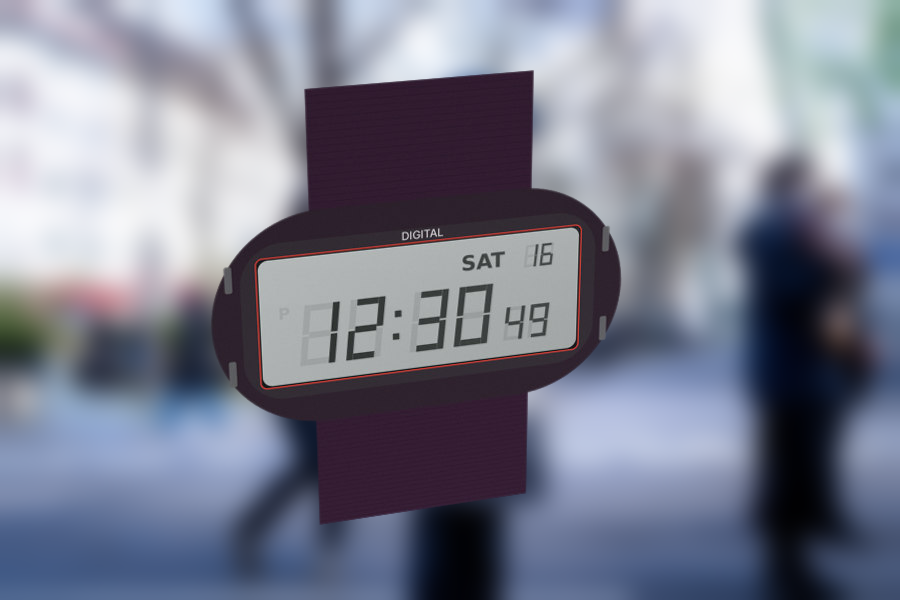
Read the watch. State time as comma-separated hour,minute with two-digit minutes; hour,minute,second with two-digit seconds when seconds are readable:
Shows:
12,30,49
